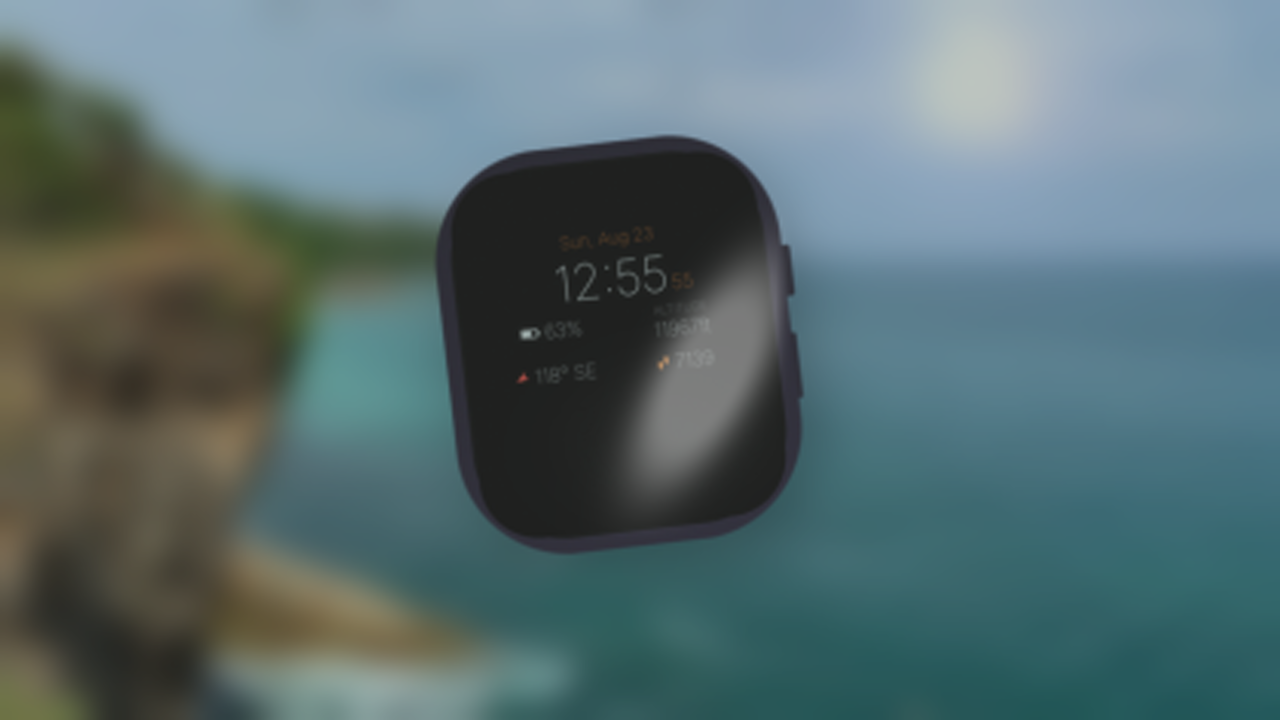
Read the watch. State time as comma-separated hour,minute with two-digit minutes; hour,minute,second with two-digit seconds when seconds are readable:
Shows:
12,55
